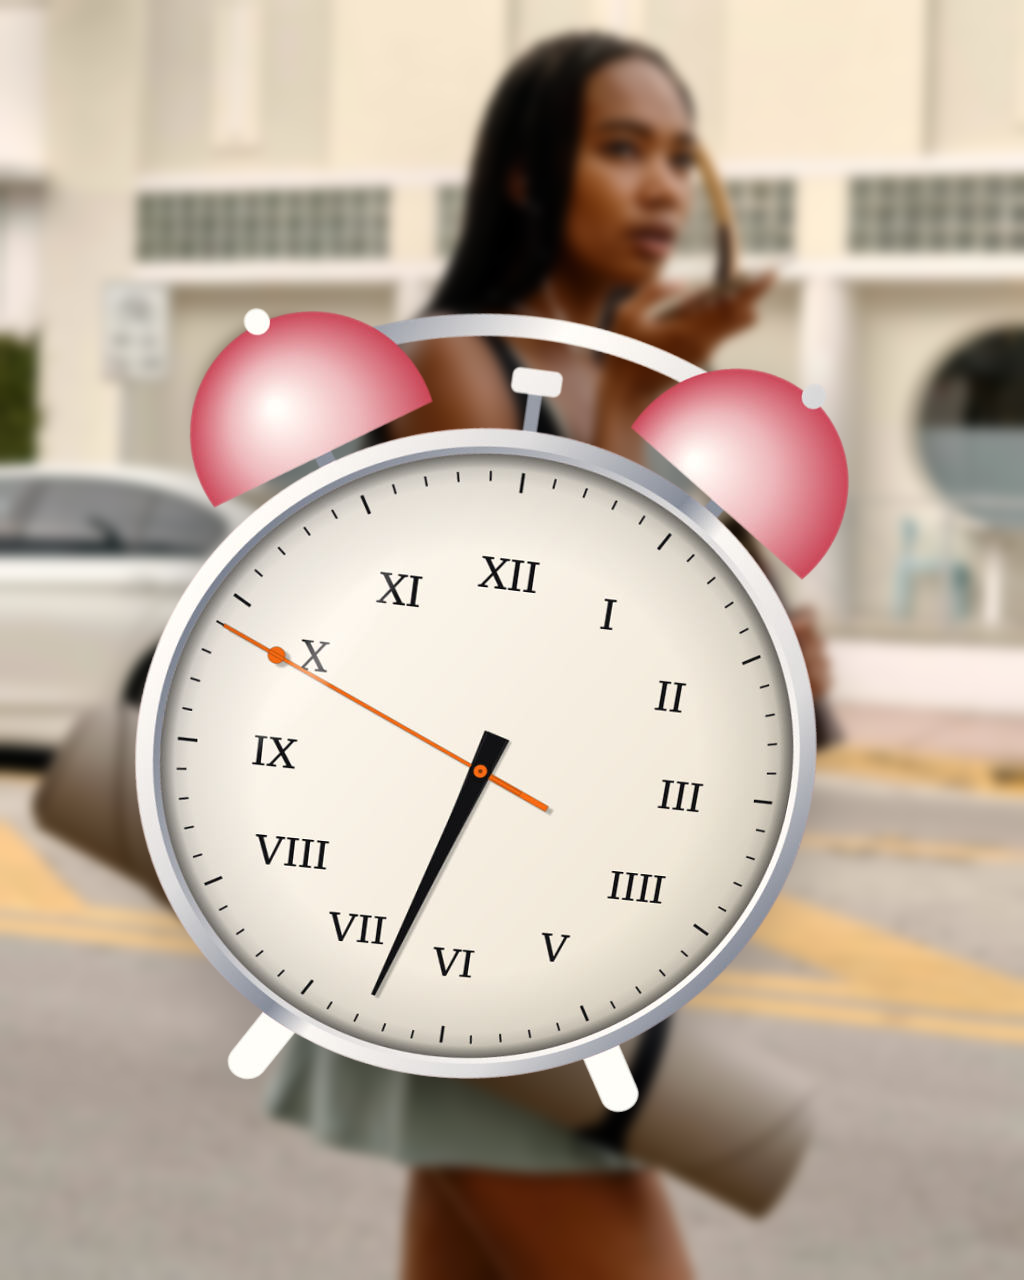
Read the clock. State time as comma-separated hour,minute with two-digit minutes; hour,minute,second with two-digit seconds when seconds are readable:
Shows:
6,32,49
